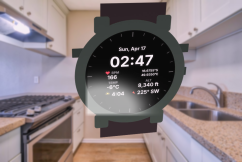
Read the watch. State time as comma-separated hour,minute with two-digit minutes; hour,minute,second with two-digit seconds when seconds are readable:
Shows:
2,47
